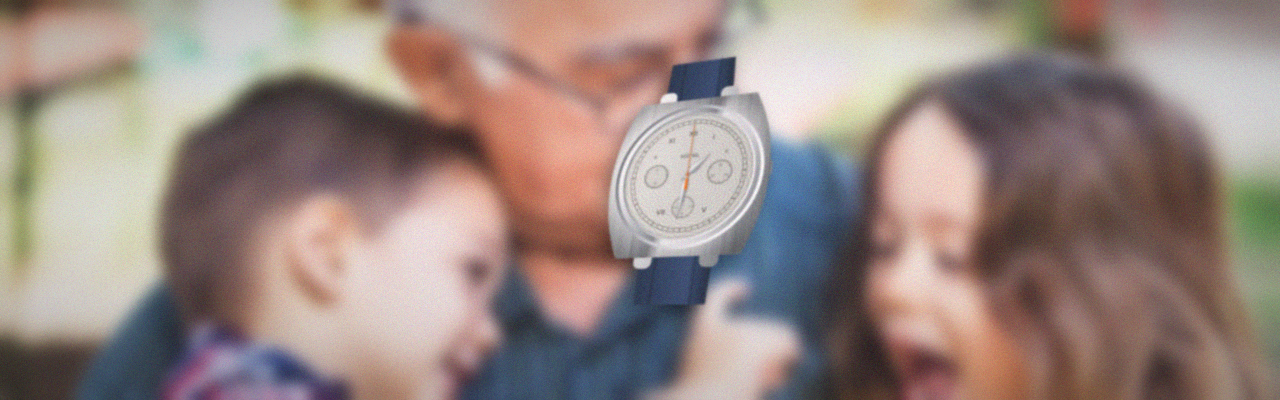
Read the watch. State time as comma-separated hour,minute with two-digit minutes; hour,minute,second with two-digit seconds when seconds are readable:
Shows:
1,31
